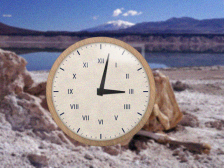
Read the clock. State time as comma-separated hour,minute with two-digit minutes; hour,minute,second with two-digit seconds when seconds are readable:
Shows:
3,02
